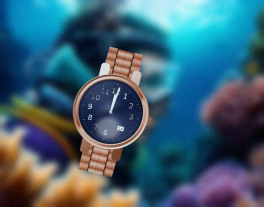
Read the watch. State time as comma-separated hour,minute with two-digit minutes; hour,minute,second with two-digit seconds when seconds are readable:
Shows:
12,01
